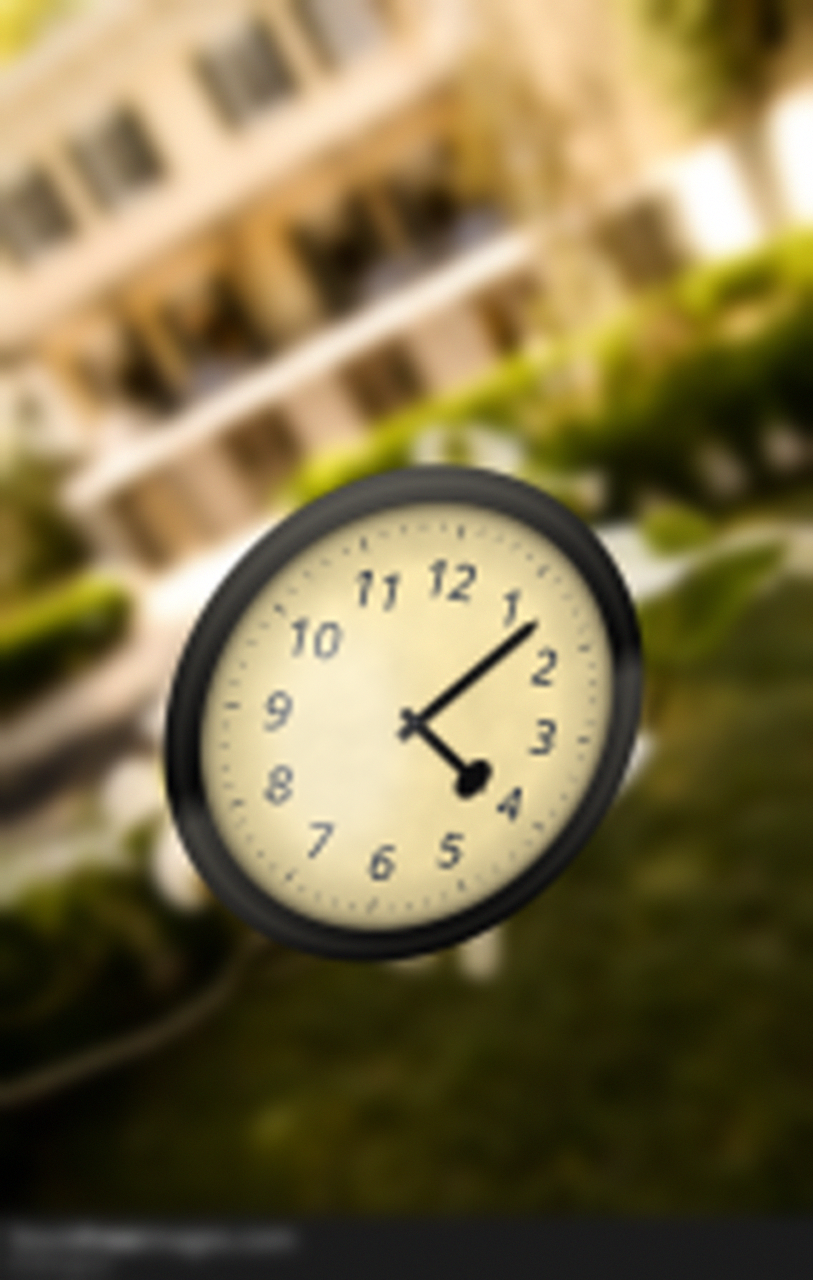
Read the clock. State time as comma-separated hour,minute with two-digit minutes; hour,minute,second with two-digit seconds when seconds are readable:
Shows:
4,07
